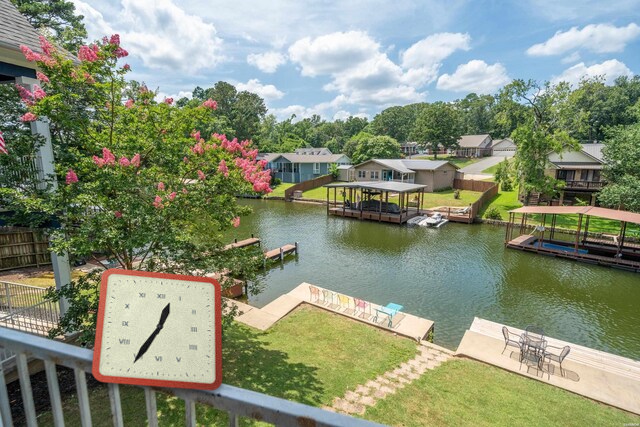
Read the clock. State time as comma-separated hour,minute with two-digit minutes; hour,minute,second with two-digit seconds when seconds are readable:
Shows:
12,35
